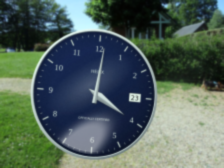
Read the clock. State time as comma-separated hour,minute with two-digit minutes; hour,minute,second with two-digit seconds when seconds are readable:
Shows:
4,01
